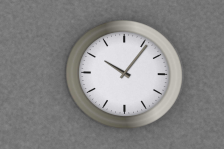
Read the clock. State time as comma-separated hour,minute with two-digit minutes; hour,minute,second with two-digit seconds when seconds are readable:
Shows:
10,06
